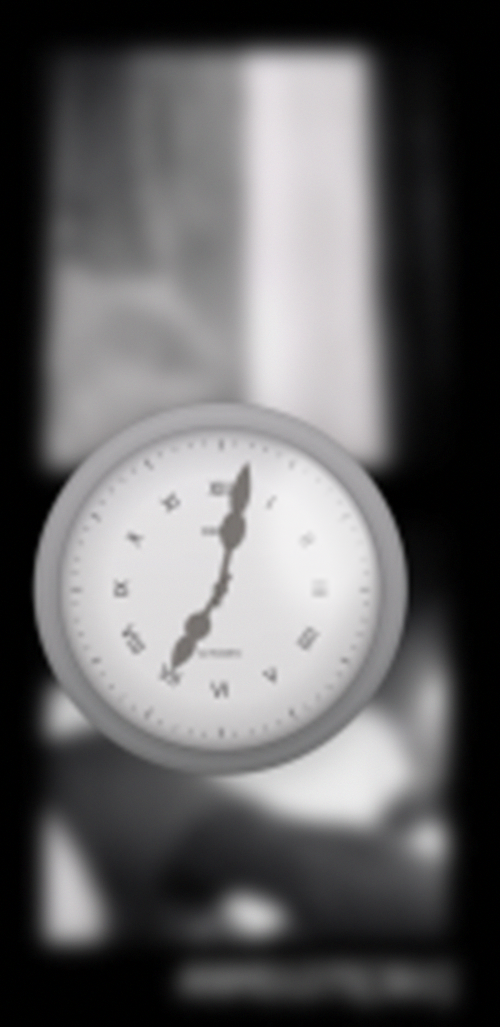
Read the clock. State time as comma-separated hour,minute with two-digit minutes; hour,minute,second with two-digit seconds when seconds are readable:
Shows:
7,02
